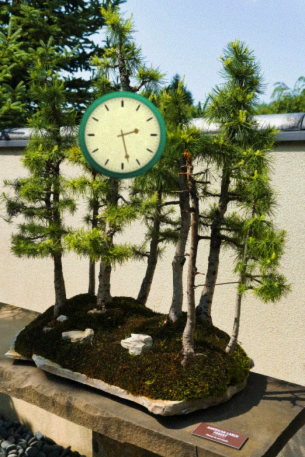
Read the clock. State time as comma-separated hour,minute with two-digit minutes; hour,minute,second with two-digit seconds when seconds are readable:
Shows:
2,28
